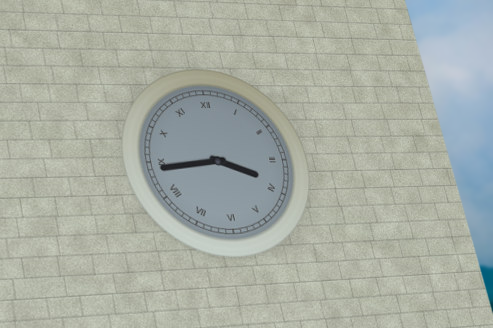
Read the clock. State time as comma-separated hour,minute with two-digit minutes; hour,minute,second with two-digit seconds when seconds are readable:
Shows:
3,44
